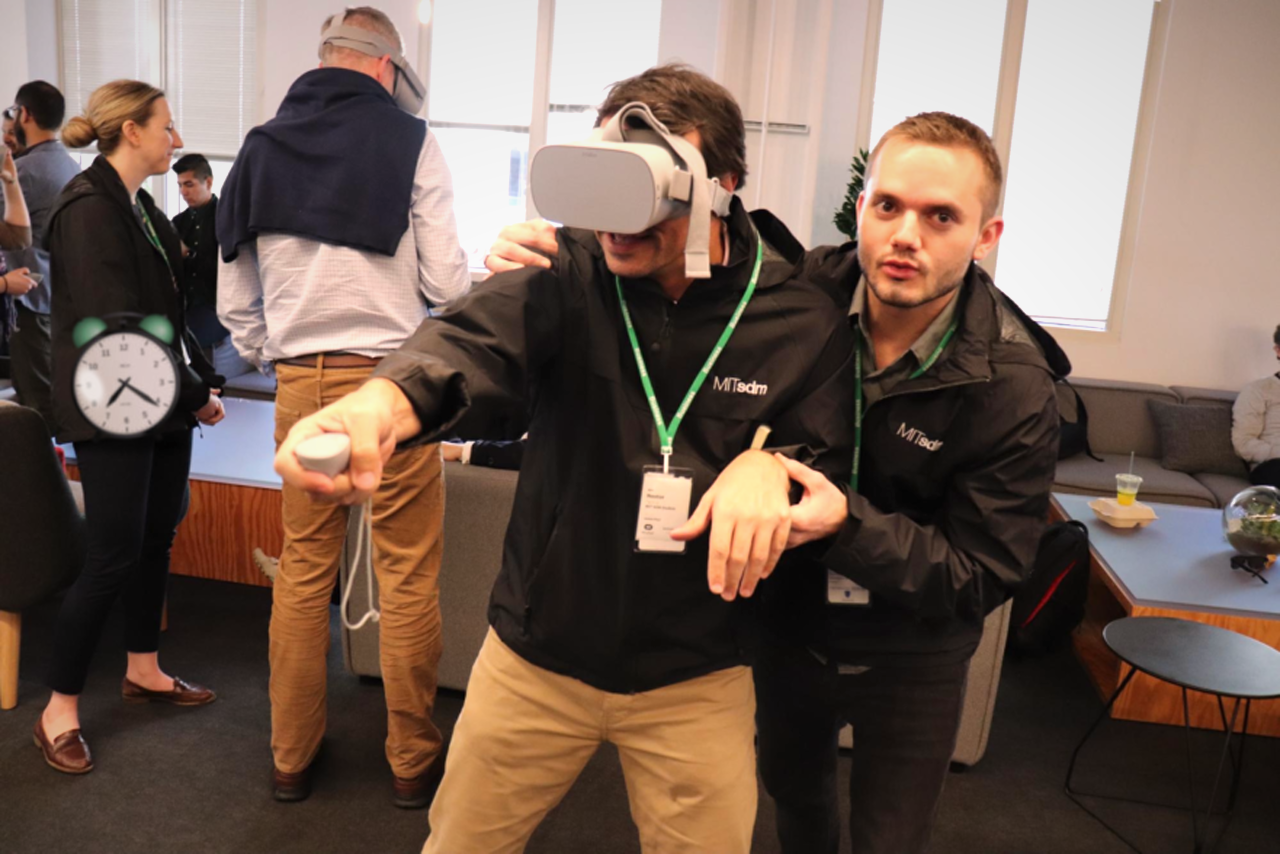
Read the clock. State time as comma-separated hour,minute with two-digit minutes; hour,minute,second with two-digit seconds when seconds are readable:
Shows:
7,21
